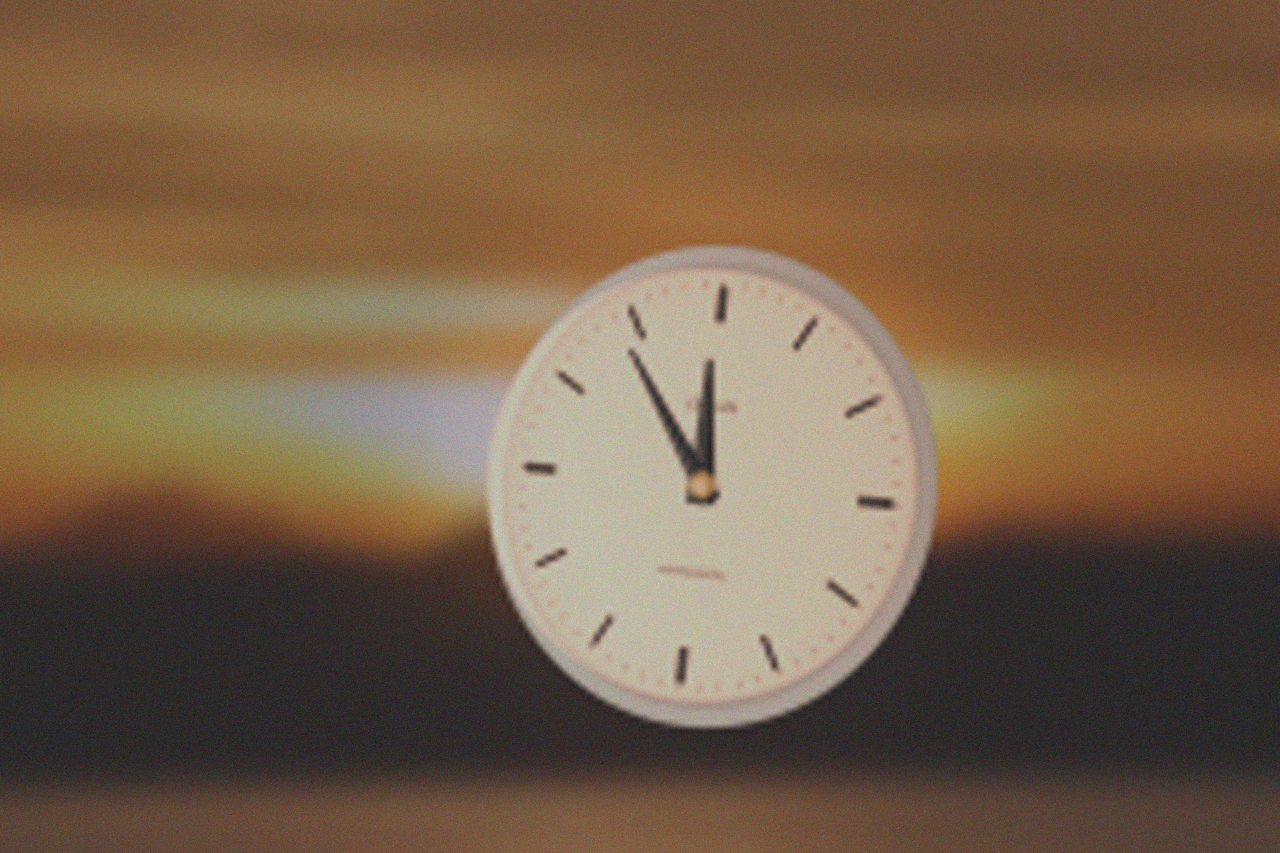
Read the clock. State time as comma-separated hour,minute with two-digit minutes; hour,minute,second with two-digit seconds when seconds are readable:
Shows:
11,54
